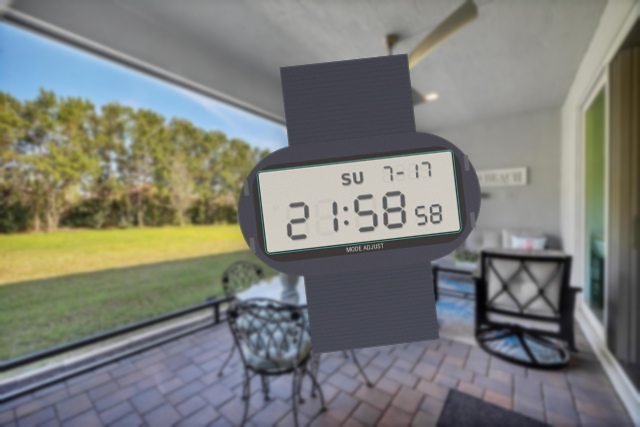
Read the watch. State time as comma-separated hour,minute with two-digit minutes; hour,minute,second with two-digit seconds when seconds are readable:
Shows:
21,58,58
